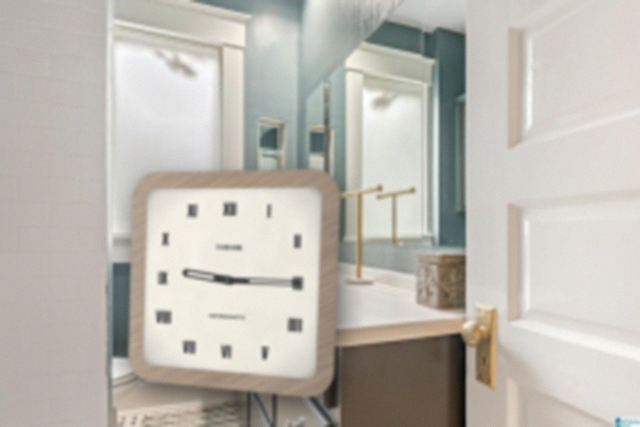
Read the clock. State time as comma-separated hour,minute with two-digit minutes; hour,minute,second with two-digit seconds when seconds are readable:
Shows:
9,15
